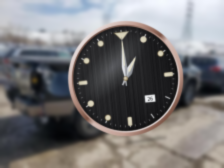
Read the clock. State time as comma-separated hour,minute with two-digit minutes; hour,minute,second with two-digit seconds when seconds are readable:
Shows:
1,00
